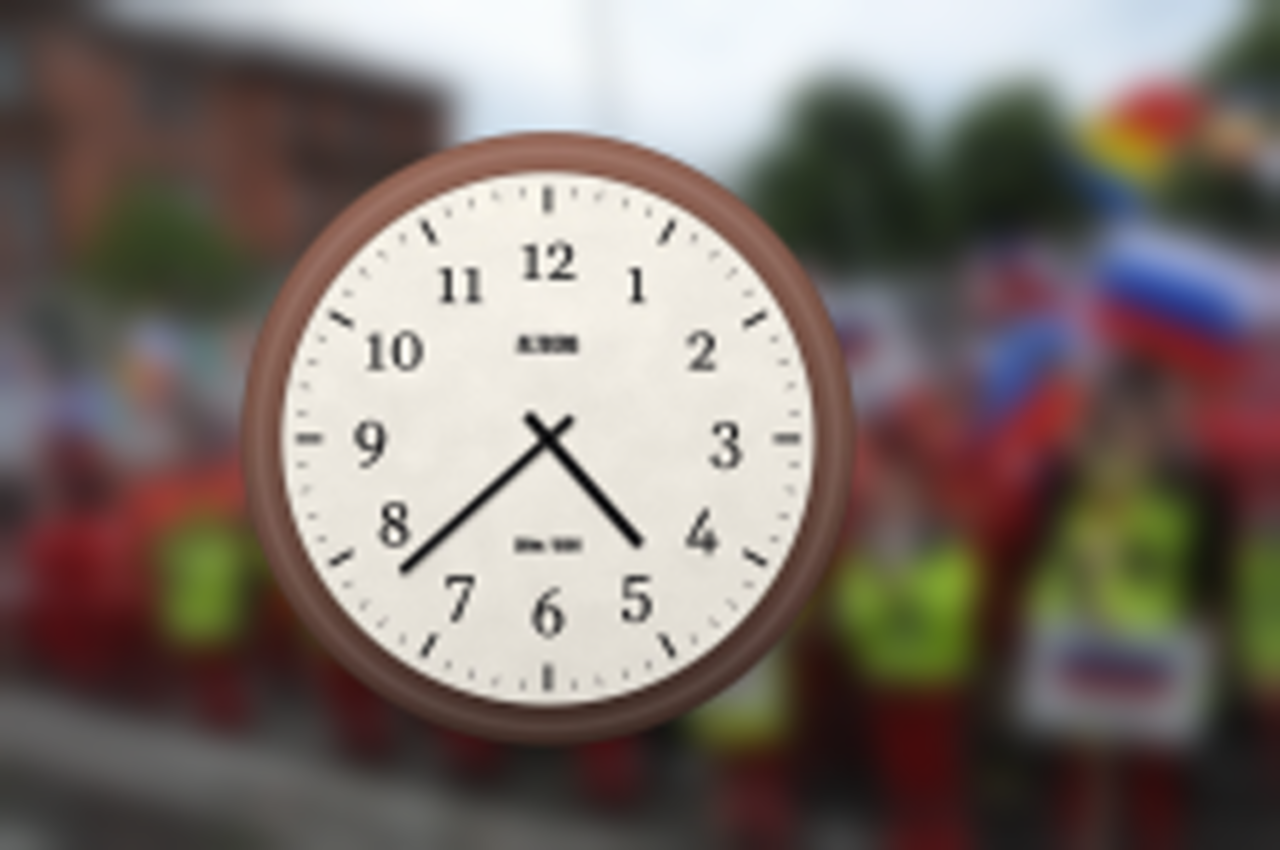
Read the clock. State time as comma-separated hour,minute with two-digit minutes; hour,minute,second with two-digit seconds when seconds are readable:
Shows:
4,38
